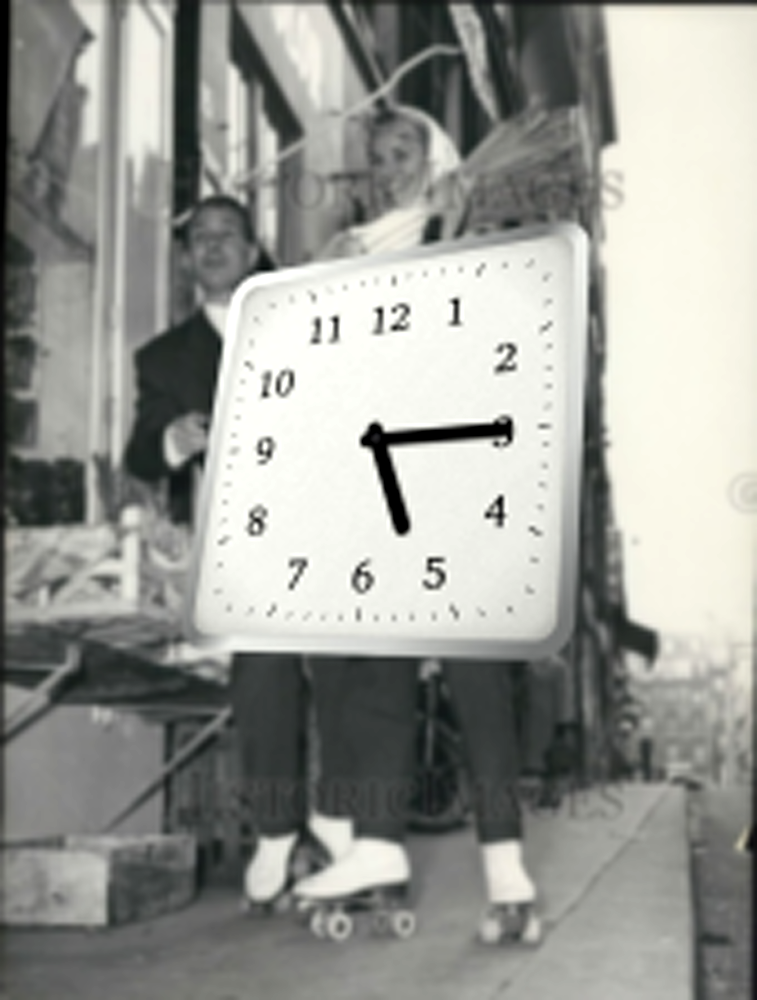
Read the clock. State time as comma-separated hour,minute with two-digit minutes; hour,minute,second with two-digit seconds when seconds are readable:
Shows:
5,15
